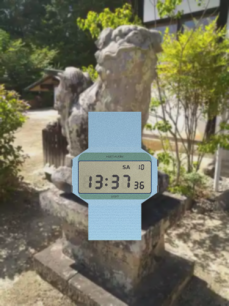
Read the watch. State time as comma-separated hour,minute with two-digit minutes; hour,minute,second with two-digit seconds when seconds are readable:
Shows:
13,37,36
